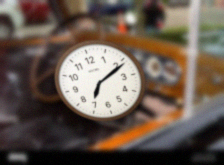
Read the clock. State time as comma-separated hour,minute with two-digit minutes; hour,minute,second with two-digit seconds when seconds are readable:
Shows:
7,11
